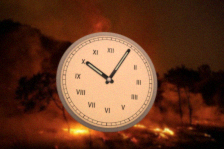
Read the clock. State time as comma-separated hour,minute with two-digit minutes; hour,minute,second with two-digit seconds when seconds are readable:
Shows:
10,05
